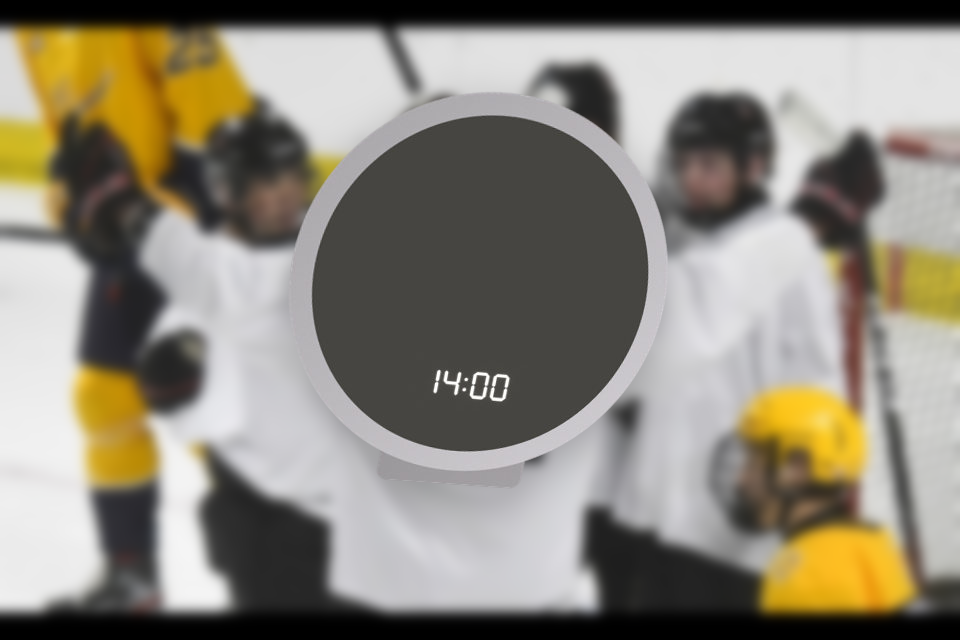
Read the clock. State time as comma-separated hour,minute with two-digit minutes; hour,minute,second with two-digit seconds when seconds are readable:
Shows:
14,00
